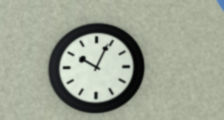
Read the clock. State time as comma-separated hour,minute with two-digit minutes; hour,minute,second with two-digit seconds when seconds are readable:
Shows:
10,04
